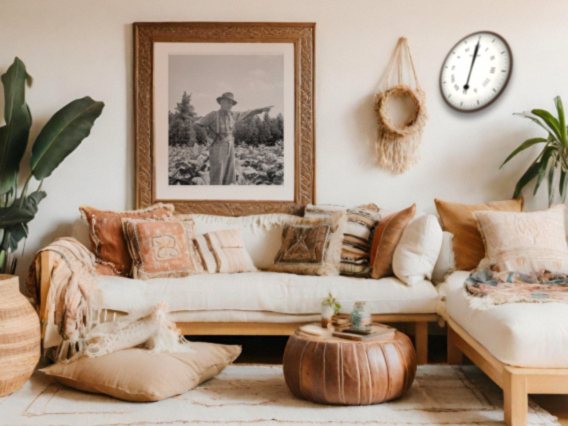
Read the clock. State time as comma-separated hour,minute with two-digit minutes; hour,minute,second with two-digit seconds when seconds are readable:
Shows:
6,00
